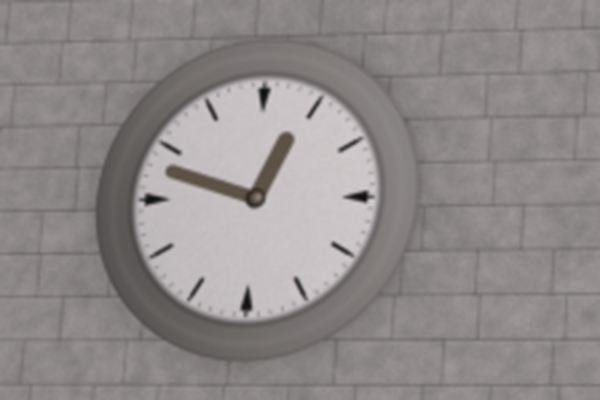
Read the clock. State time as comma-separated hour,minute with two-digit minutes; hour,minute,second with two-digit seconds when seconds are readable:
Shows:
12,48
